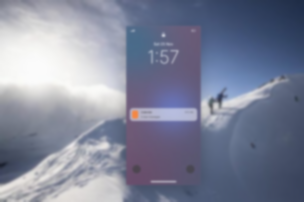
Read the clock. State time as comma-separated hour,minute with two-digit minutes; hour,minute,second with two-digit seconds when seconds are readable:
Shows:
1,57
